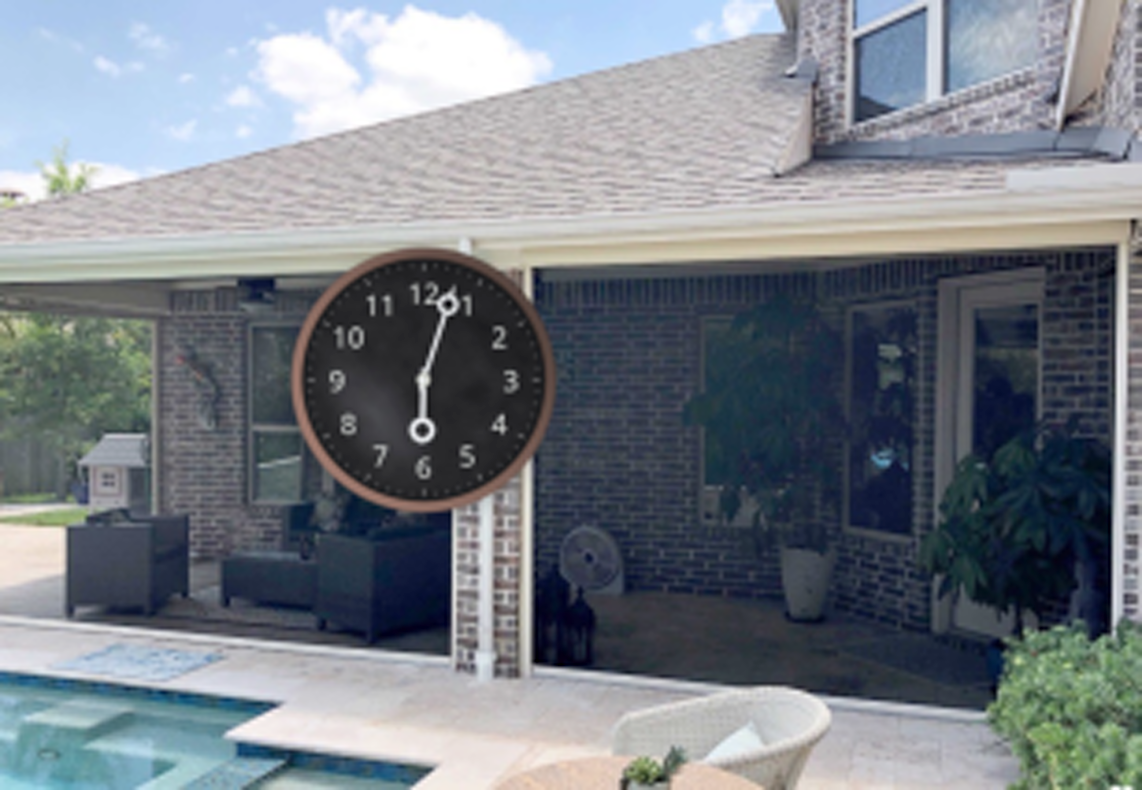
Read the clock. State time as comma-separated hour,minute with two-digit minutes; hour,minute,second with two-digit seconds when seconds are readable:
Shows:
6,03
